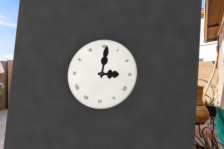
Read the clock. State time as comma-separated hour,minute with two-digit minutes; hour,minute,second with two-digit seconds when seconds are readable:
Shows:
3,01
